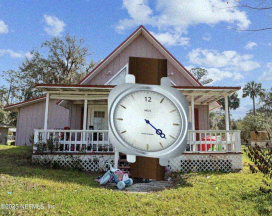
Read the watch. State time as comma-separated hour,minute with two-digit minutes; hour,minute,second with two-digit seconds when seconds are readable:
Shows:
4,22
